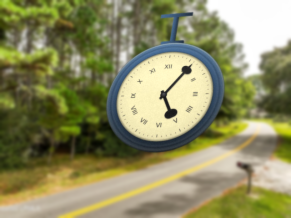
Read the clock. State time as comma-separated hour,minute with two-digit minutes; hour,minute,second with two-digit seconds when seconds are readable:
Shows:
5,06
